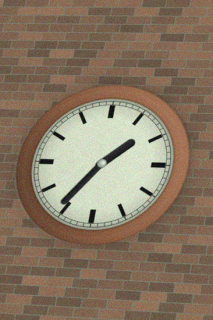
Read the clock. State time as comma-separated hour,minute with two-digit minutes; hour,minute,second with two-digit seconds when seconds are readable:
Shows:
1,36
